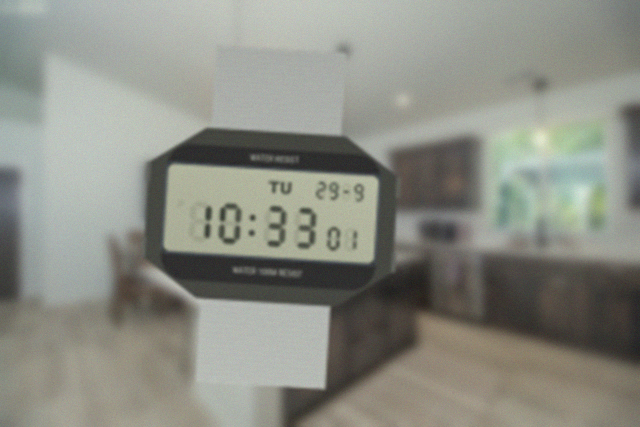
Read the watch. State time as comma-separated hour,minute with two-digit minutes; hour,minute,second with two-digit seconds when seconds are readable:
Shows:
10,33,01
